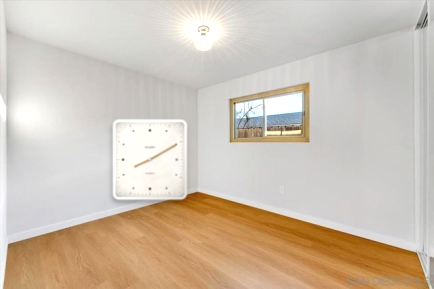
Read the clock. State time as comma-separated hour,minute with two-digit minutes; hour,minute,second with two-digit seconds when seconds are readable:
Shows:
8,10
